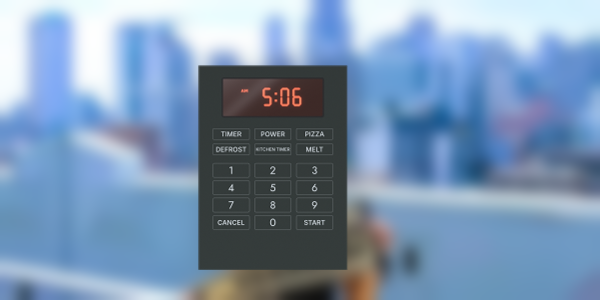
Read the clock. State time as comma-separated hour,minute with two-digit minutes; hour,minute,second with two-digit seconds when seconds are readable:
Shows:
5,06
